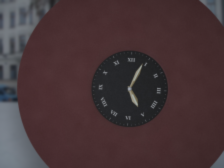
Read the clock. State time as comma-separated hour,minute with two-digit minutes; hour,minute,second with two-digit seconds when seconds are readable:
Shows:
5,04
